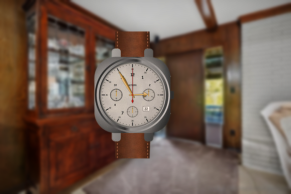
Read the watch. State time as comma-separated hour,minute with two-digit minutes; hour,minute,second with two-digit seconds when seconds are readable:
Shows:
2,55
